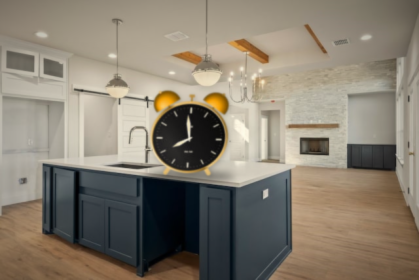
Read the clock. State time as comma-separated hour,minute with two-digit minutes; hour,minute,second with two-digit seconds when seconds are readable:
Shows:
7,59
